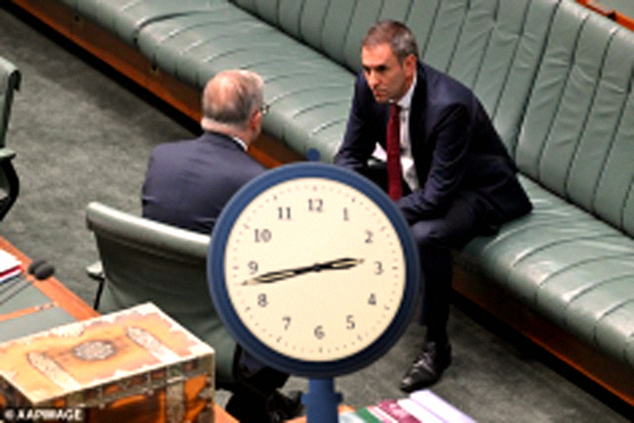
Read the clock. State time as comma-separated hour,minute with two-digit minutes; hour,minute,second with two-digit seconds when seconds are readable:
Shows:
2,43
